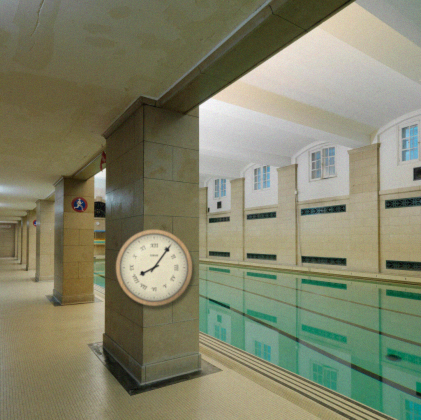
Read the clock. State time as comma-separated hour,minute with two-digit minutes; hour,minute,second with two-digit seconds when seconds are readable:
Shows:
8,06
